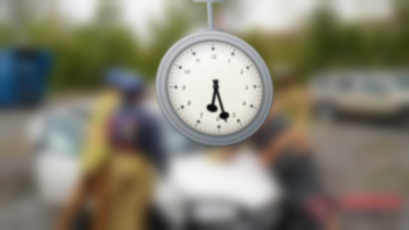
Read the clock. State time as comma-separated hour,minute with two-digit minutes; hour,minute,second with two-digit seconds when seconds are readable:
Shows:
6,28
